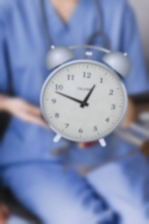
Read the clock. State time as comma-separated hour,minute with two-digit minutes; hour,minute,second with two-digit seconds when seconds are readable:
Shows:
12,48
